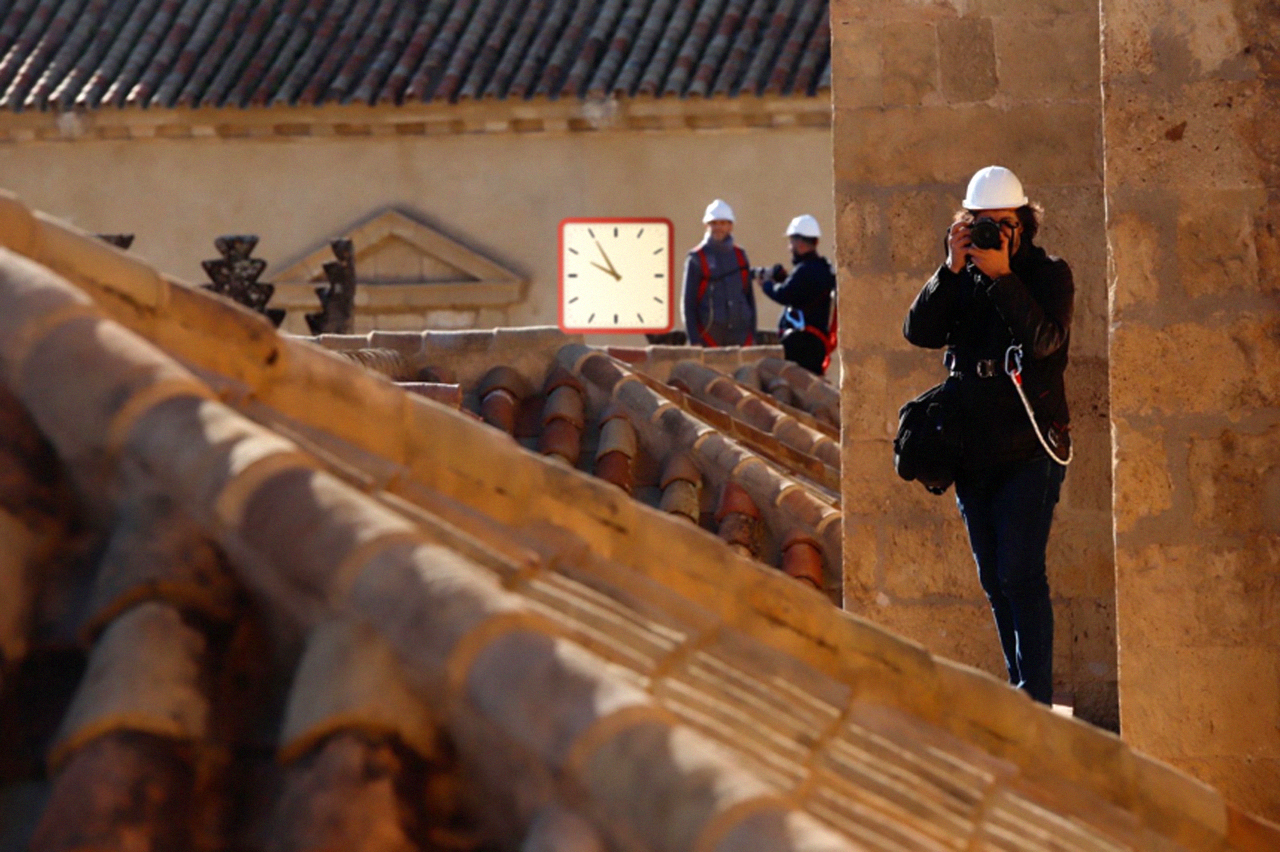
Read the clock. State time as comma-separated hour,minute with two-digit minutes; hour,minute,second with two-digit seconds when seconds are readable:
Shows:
9,55
